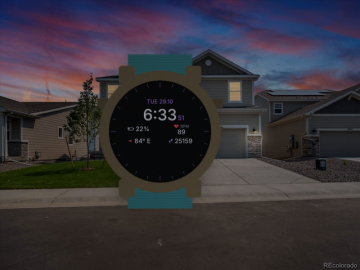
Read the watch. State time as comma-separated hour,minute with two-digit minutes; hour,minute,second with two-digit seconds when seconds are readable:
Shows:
6,33
